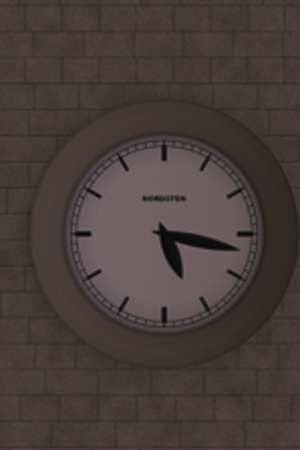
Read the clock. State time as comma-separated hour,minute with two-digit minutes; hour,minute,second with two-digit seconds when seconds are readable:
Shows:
5,17
